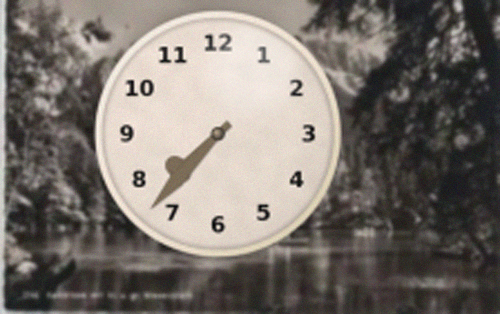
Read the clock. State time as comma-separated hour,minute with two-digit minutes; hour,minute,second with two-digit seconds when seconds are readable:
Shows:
7,37
